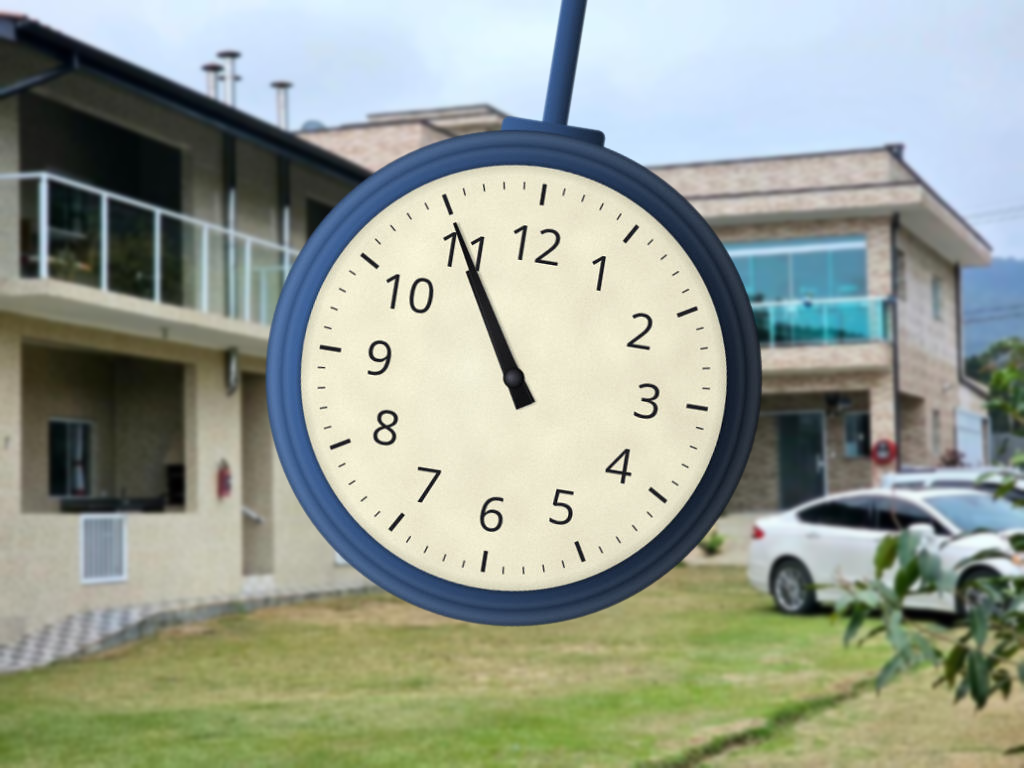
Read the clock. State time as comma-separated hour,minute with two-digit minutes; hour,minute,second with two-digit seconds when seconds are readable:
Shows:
10,55
